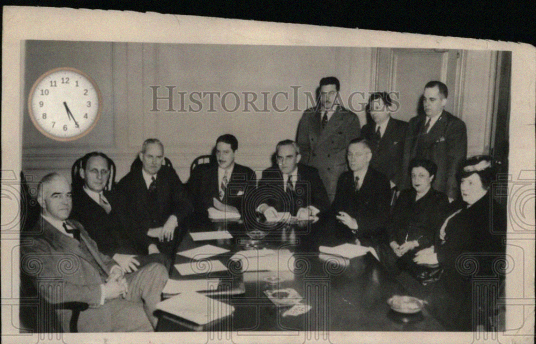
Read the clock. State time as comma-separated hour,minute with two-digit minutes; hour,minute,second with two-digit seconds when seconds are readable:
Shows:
5,25
